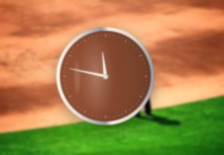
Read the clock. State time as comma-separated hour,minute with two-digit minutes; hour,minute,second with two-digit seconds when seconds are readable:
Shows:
11,47
